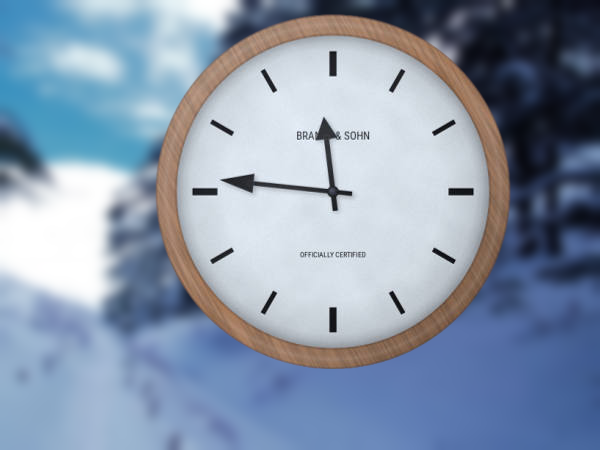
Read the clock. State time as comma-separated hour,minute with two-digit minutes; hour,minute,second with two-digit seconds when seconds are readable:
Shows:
11,46
